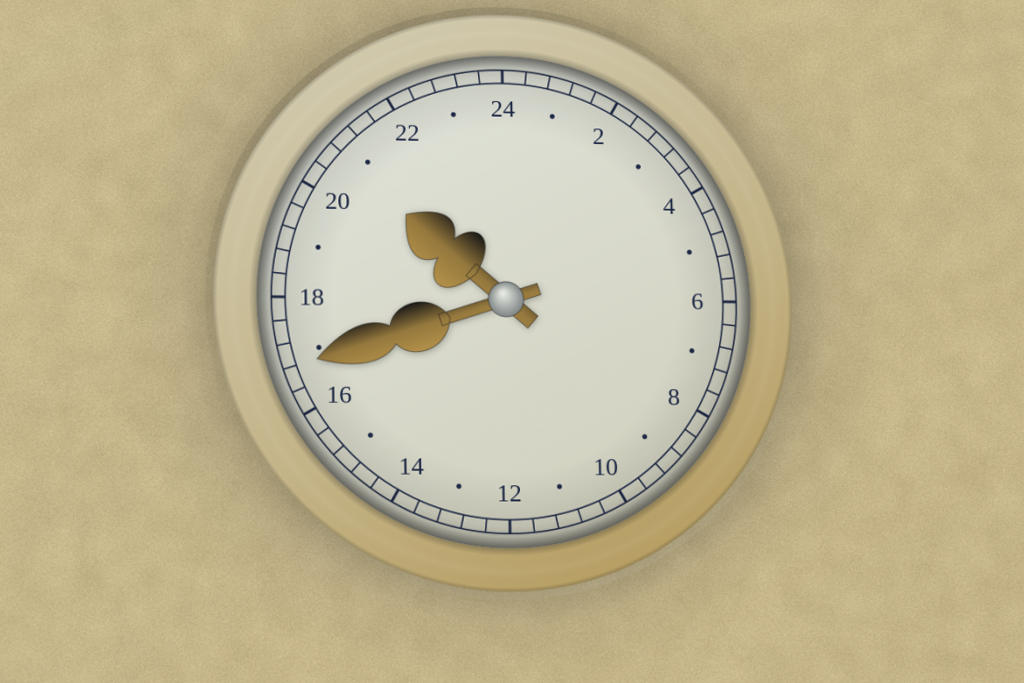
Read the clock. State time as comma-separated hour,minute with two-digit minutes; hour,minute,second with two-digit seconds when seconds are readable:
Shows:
20,42
